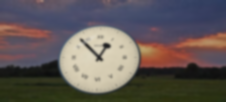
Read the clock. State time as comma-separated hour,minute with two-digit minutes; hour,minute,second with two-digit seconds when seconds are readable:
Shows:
12,53
